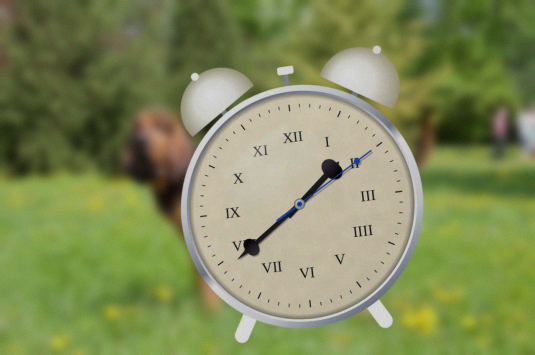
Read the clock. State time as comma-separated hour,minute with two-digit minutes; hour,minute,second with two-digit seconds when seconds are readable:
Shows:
1,39,10
